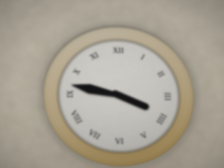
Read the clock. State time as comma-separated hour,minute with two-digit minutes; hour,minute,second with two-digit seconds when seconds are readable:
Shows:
3,47
